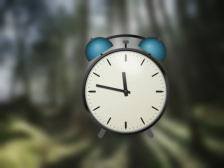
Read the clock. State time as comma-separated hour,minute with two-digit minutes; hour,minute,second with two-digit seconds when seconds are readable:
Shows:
11,47
